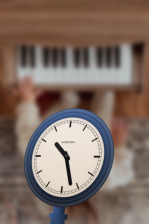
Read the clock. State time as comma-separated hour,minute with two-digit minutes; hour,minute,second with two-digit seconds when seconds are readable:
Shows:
10,27
